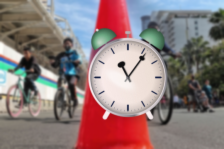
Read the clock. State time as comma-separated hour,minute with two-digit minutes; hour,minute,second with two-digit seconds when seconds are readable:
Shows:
11,06
